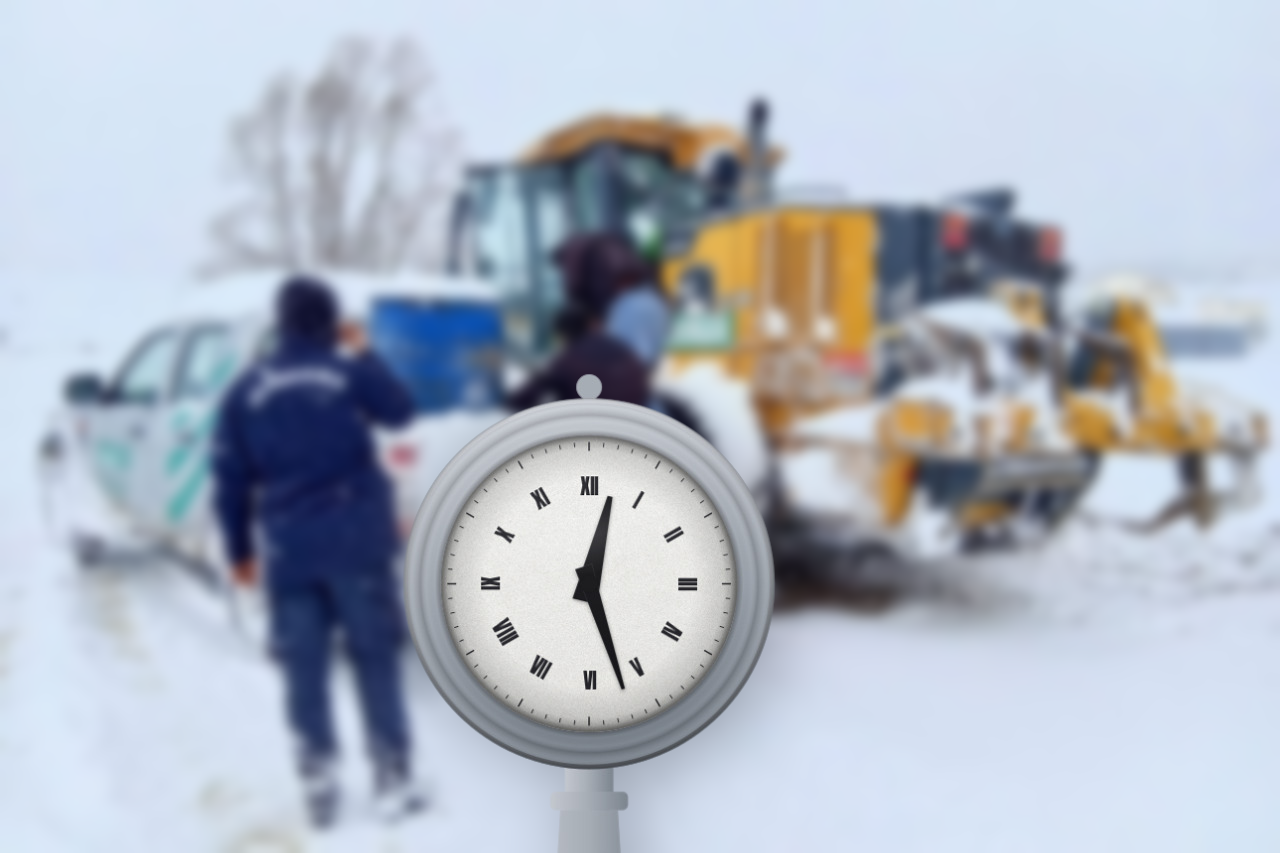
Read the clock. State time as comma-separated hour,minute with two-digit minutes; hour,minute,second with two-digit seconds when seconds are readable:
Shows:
12,27
